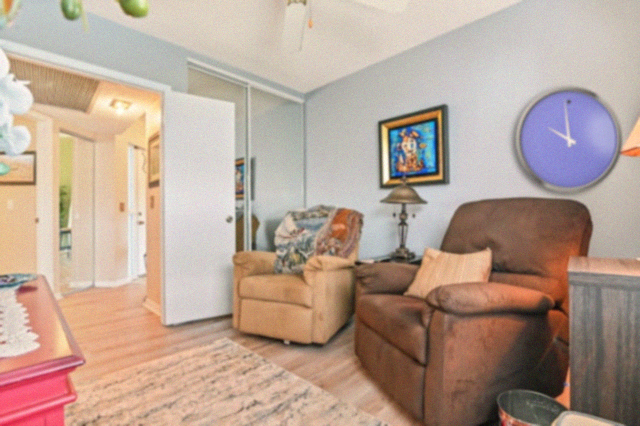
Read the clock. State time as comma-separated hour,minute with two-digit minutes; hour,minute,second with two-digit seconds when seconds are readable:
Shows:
9,59
